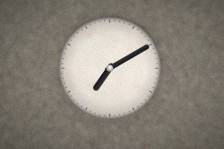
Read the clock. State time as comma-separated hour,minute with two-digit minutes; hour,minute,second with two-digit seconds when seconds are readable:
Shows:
7,10
